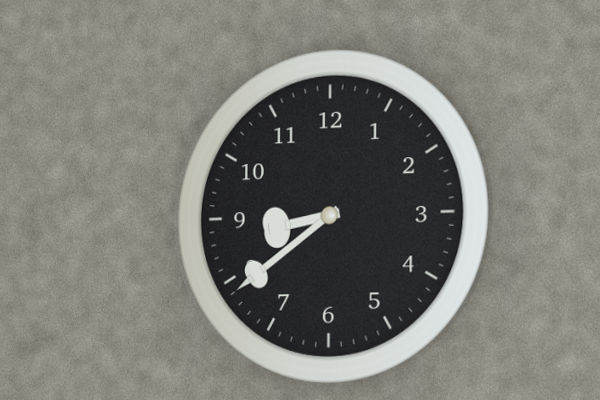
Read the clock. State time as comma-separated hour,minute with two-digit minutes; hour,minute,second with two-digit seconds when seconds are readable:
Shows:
8,39
